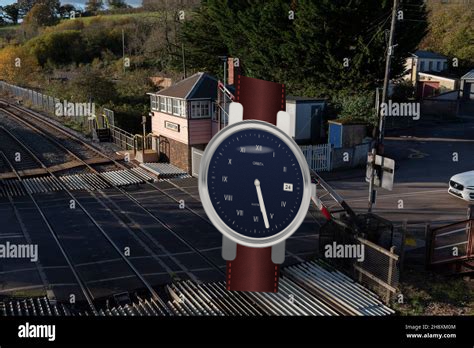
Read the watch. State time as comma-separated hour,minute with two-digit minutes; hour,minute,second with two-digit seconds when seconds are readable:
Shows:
5,27
